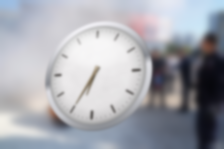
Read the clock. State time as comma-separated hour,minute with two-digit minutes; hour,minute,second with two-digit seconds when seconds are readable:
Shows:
6,35
